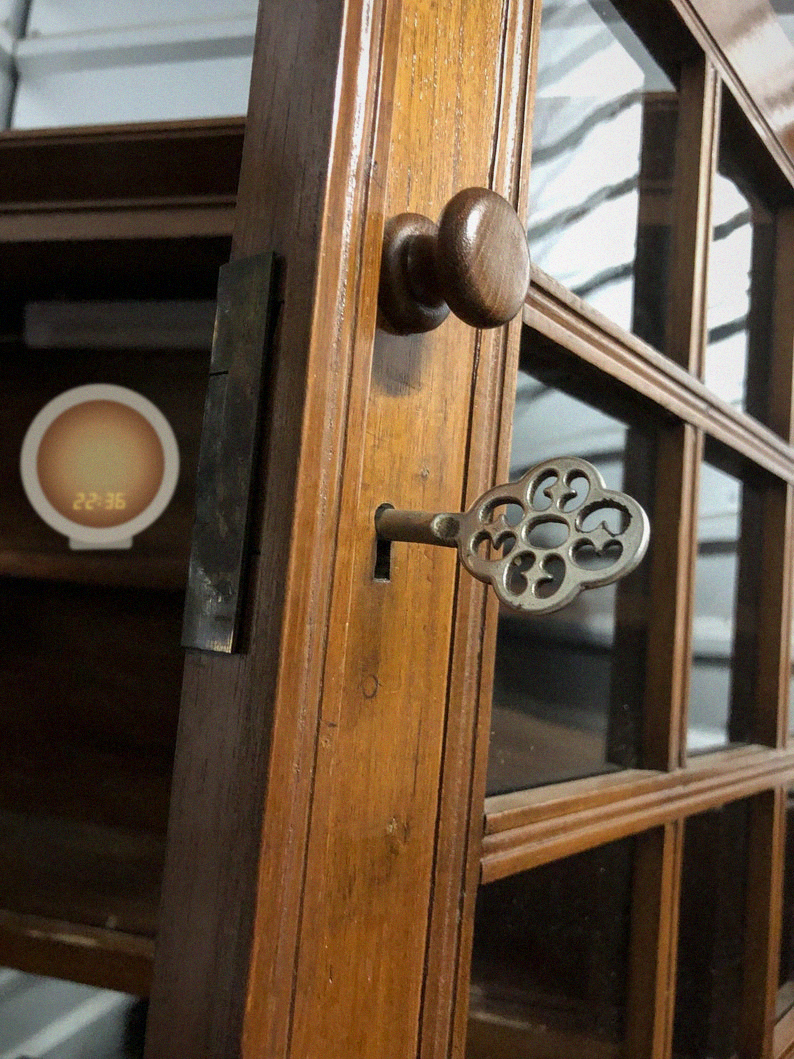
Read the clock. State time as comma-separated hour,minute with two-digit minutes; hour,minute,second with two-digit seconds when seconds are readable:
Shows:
22,36
